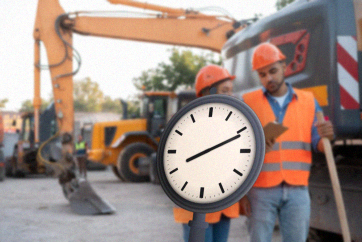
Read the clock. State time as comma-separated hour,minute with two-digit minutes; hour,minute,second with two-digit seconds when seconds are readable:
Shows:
8,11
